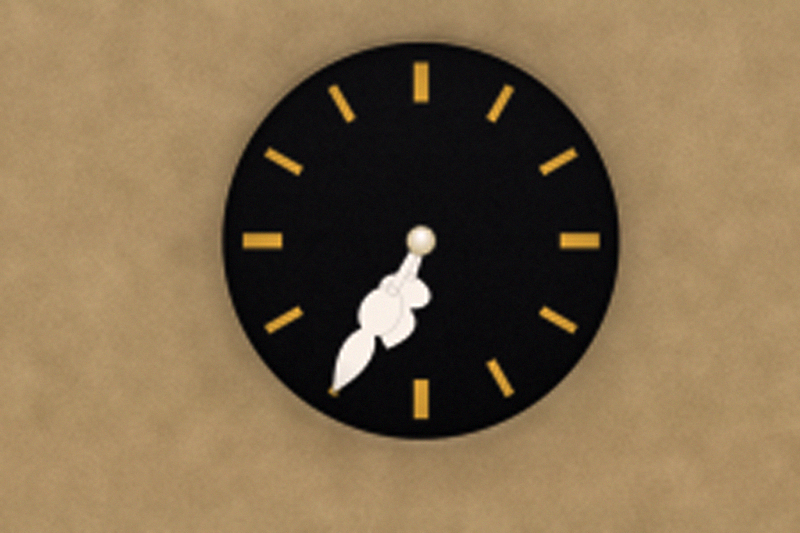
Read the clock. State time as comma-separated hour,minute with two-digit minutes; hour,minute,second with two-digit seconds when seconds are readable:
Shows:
6,35
